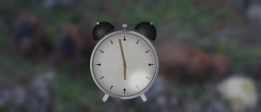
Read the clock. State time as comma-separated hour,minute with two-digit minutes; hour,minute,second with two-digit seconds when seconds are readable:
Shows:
5,58
